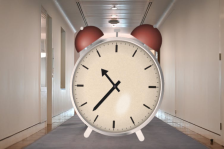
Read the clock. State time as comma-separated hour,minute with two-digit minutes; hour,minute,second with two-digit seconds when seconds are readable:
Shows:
10,37
